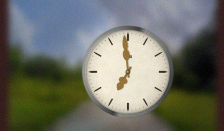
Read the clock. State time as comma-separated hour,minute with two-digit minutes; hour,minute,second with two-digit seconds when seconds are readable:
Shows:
6,59
